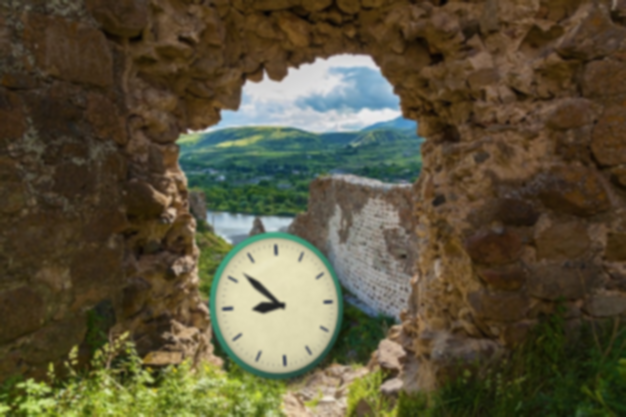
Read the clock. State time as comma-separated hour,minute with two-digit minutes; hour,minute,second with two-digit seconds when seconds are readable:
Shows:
8,52
